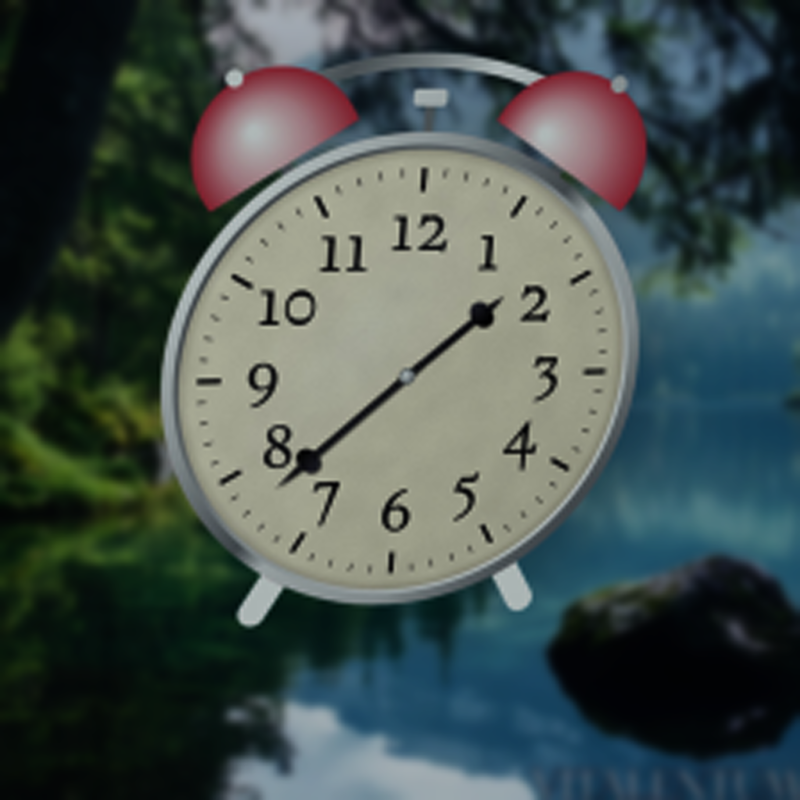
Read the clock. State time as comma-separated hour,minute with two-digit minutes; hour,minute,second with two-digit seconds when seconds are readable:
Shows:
1,38
